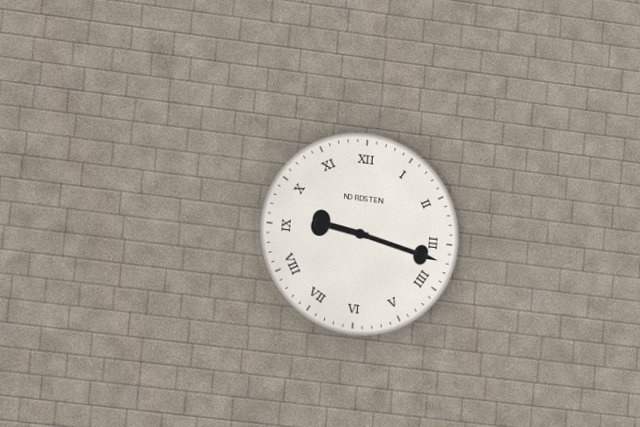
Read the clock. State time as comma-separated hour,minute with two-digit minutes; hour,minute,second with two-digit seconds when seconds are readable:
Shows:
9,17
